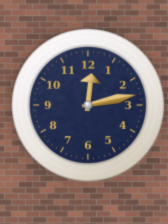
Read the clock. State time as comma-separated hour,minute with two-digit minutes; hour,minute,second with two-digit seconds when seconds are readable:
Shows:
12,13
